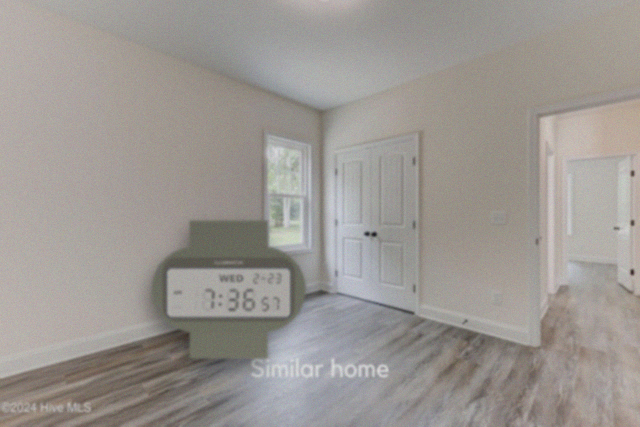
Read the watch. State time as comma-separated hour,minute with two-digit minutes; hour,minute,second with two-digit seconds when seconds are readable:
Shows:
7,36,57
